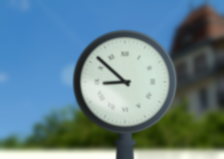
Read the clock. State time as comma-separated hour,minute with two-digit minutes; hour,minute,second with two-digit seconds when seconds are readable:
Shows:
8,52
